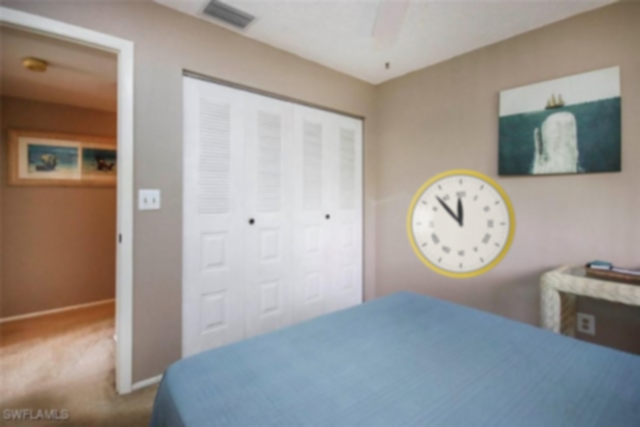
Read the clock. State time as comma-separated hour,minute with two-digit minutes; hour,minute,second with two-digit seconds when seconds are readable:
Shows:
11,53
